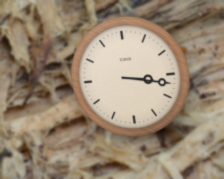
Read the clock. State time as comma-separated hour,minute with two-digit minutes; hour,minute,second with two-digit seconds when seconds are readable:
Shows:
3,17
